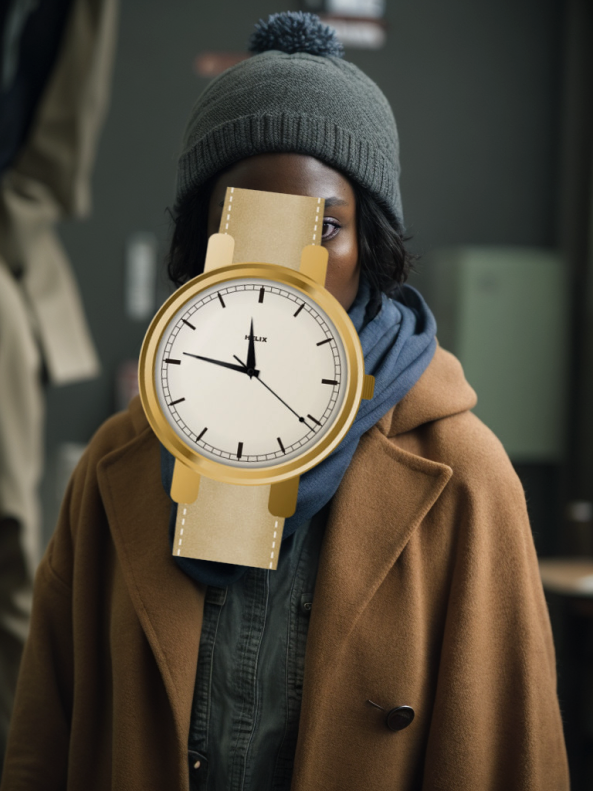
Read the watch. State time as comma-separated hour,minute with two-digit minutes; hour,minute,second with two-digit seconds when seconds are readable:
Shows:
11,46,21
